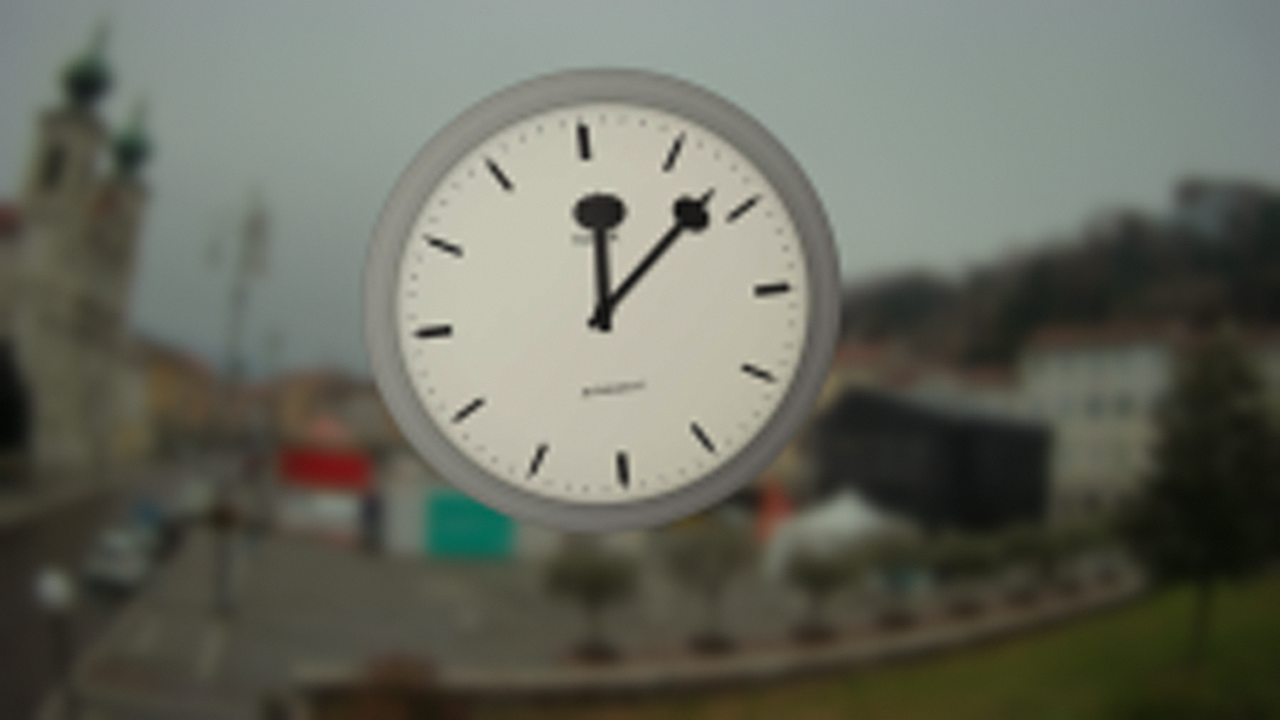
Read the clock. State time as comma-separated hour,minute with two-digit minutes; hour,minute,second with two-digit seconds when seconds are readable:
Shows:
12,08
